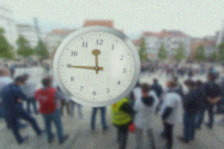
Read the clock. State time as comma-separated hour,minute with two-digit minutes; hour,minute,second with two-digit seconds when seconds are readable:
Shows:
11,45
